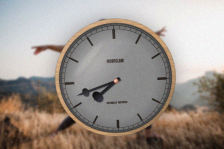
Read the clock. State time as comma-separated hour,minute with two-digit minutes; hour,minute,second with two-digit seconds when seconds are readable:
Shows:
7,42
